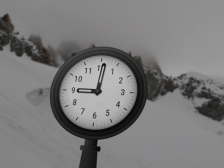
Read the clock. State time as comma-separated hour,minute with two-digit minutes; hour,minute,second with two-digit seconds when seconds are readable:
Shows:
9,01
